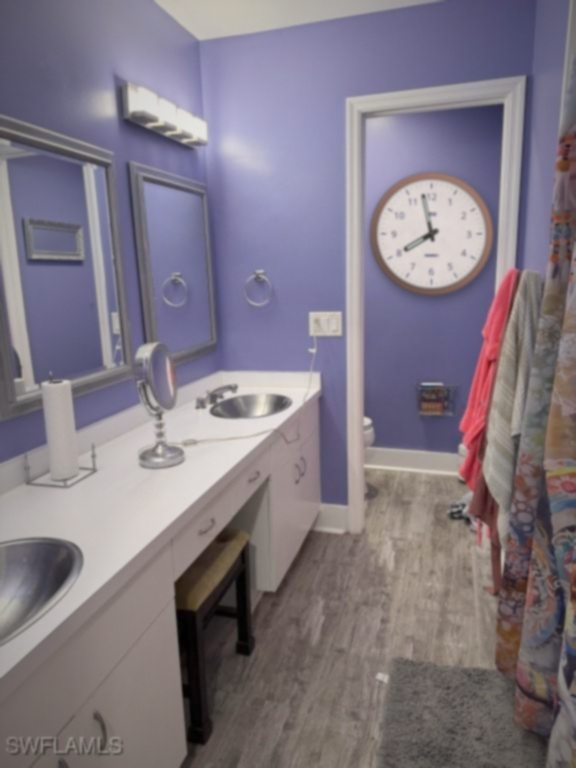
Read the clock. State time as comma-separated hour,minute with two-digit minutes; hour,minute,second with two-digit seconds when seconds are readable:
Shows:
7,58
